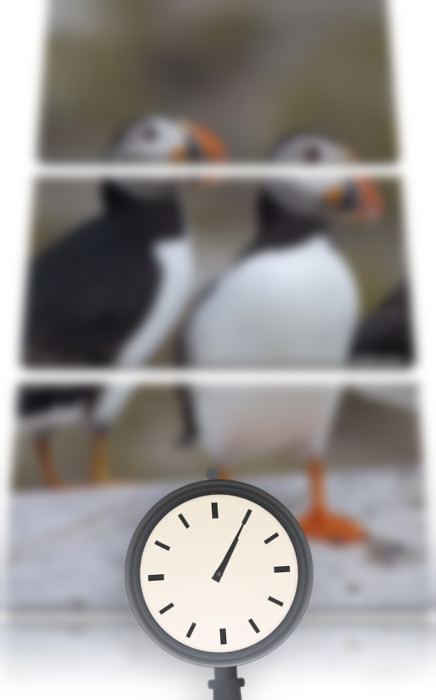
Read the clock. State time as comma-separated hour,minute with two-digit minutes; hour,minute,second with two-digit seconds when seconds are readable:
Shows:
1,05
